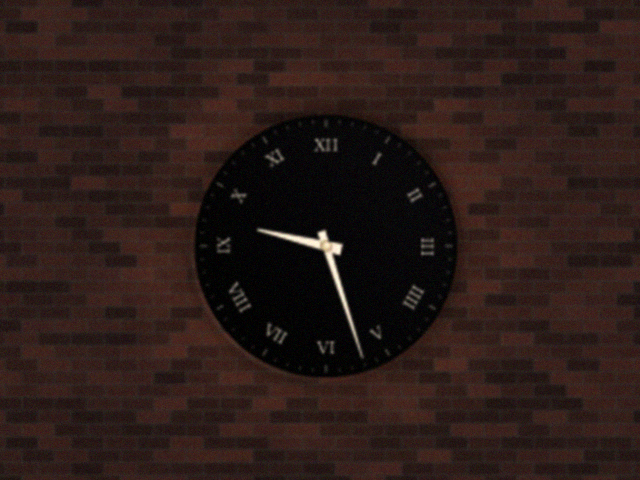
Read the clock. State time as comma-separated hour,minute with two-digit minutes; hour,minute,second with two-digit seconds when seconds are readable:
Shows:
9,27
